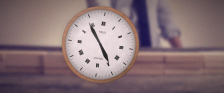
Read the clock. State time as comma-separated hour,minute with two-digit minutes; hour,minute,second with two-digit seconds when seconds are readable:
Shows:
4,54
